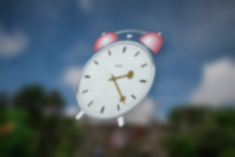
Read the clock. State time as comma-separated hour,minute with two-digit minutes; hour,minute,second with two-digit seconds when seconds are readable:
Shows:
2,23
